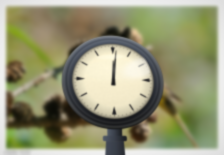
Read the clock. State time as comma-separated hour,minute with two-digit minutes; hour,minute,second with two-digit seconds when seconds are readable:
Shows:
12,01
